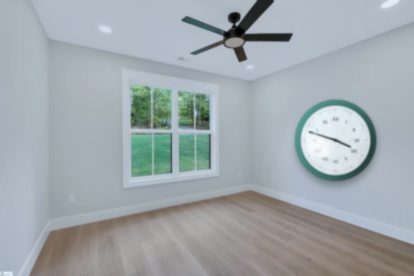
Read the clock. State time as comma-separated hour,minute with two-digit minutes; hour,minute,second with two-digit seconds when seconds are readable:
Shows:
3,48
